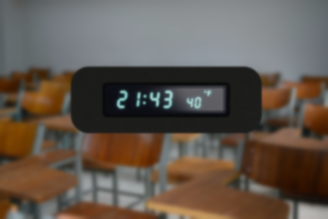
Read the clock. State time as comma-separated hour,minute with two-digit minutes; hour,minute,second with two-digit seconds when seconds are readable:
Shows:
21,43
